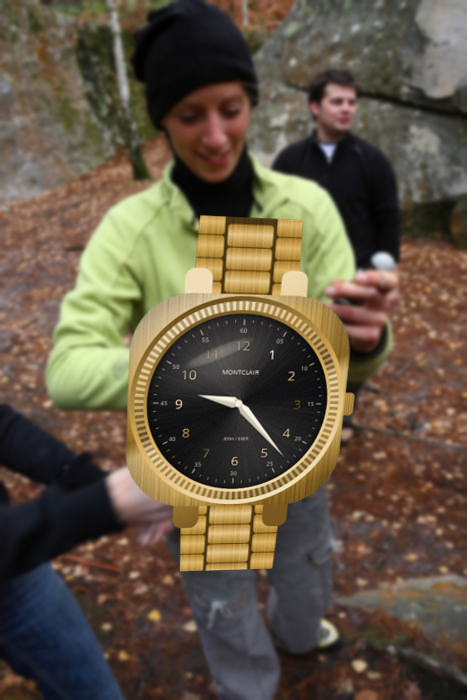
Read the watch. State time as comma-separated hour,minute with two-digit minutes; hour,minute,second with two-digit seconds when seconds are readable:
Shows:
9,23
